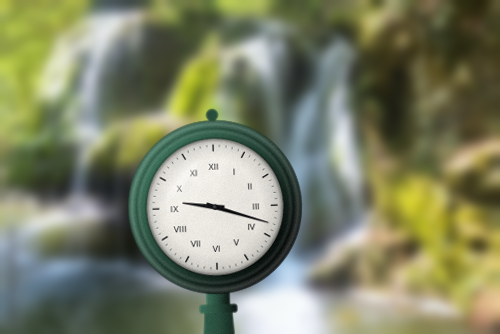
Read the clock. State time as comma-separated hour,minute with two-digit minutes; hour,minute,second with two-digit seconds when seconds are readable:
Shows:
9,18
